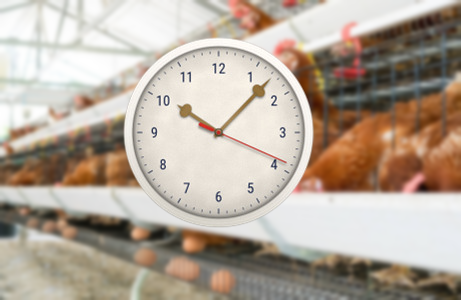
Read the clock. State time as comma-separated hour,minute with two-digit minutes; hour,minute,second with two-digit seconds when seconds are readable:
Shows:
10,07,19
